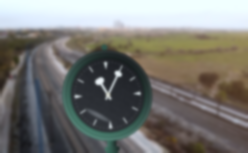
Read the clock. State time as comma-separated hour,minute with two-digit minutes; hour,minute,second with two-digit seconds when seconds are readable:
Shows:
11,05
